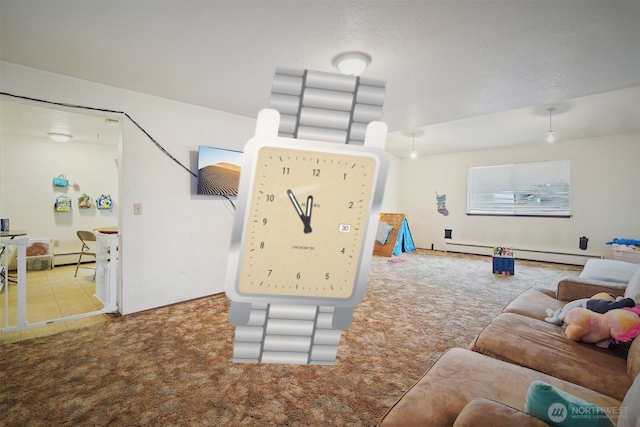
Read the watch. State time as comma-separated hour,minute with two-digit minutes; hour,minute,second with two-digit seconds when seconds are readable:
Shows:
11,54
